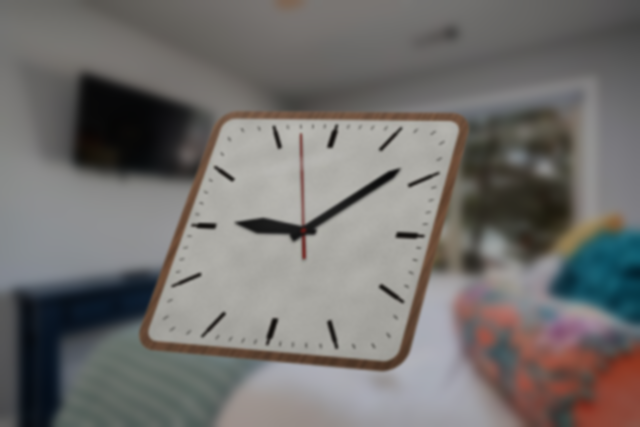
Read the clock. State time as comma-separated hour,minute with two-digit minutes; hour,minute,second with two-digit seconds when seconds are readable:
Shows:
9,07,57
